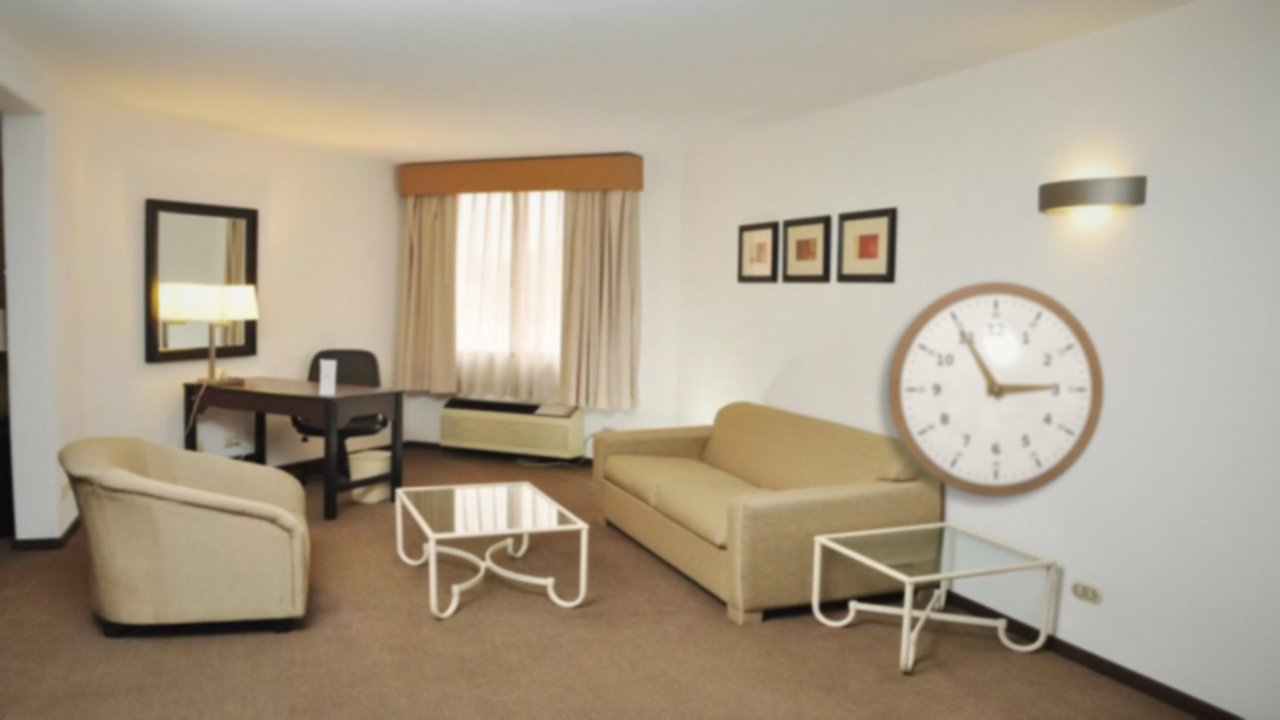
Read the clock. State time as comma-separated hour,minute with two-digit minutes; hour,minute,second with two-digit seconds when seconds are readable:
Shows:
2,55
